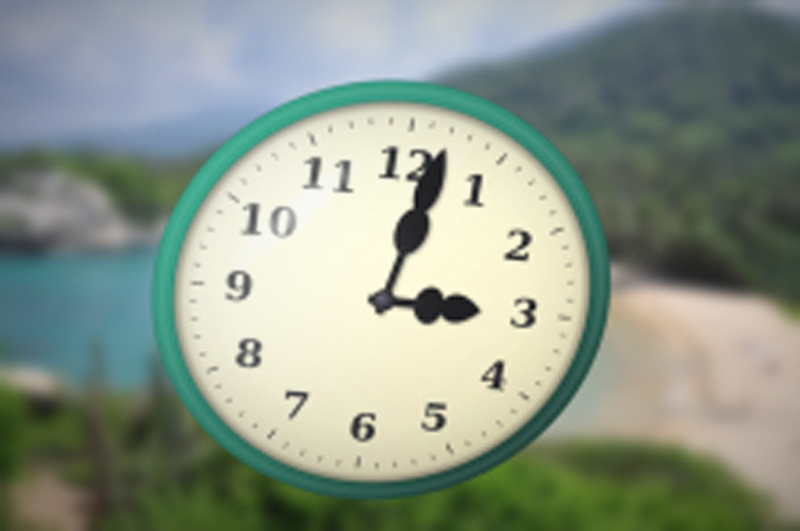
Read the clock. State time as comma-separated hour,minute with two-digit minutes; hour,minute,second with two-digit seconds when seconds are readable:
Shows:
3,02
